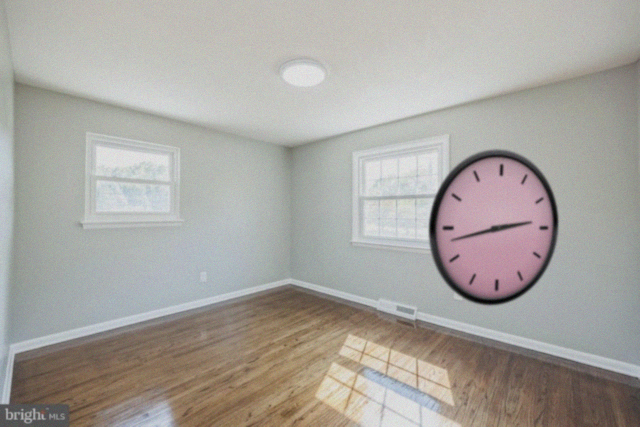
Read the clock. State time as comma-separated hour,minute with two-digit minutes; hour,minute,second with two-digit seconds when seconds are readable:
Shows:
2,43
